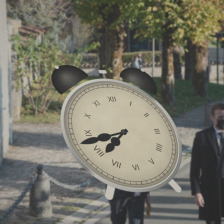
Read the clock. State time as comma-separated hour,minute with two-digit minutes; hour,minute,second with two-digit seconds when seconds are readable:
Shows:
7,43
